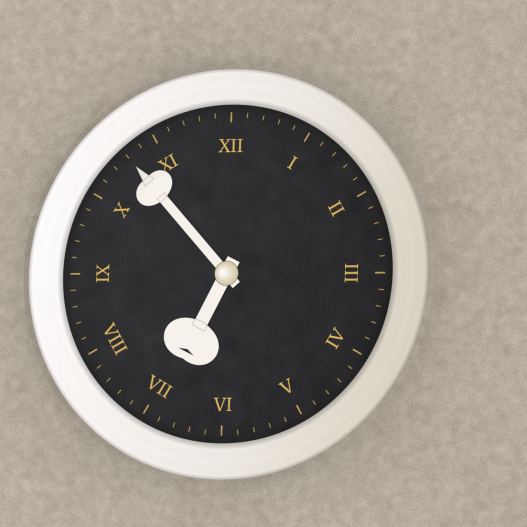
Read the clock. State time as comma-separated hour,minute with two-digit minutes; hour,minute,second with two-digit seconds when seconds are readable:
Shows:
6,53
